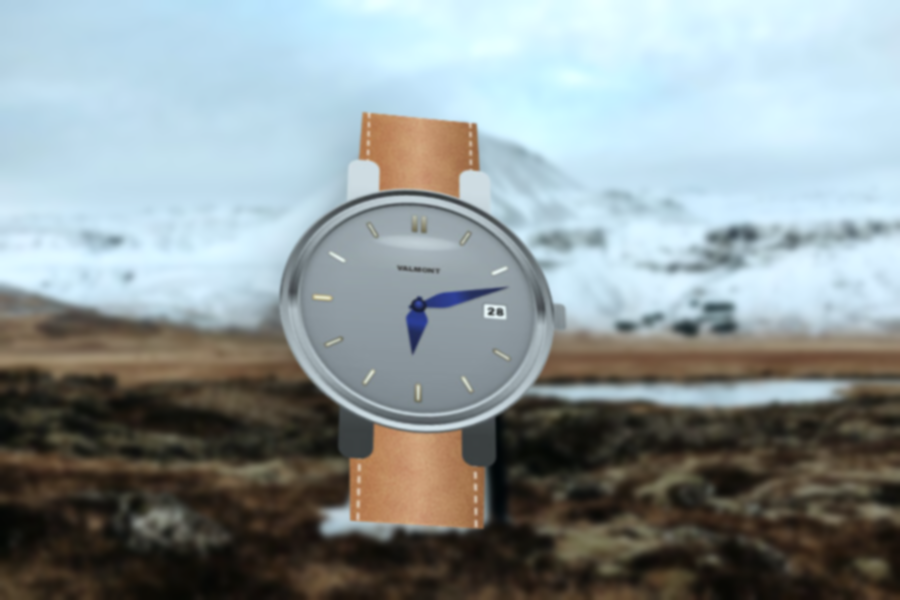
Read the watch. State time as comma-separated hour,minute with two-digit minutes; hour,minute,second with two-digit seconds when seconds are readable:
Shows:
6,12
